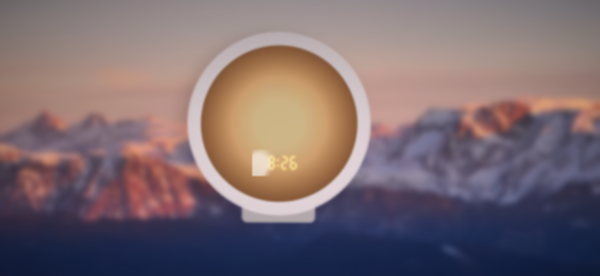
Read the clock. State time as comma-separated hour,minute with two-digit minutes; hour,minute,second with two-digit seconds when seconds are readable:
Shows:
8,26
